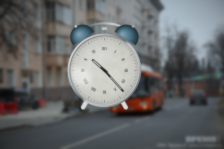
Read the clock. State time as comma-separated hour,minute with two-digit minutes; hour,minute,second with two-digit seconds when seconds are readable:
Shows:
10,23
